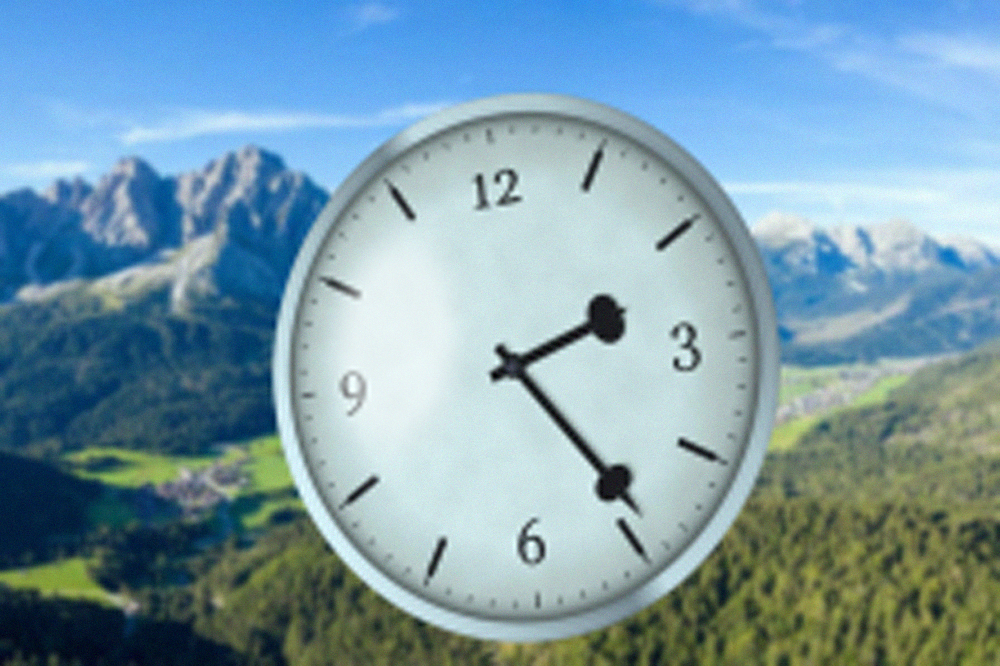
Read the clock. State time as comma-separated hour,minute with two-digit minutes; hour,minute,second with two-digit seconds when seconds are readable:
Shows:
2,24
